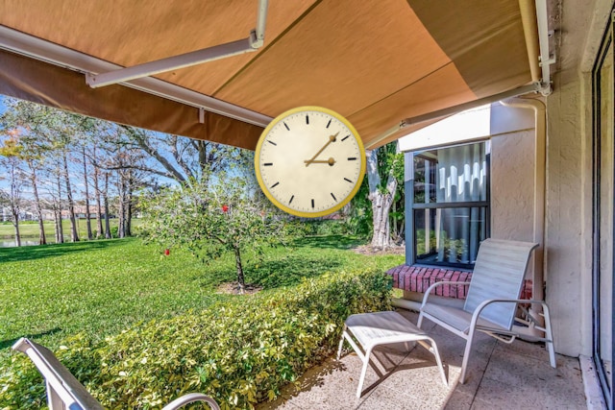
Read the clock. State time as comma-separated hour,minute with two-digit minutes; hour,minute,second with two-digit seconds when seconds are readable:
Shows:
3,08
